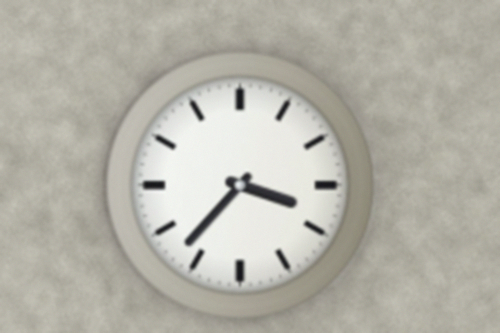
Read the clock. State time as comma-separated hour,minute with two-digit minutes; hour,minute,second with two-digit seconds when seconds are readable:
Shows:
3,37
